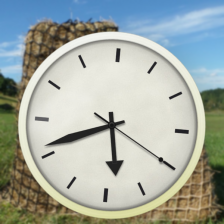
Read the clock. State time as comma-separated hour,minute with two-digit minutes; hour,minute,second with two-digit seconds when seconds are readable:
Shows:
5,41,20
